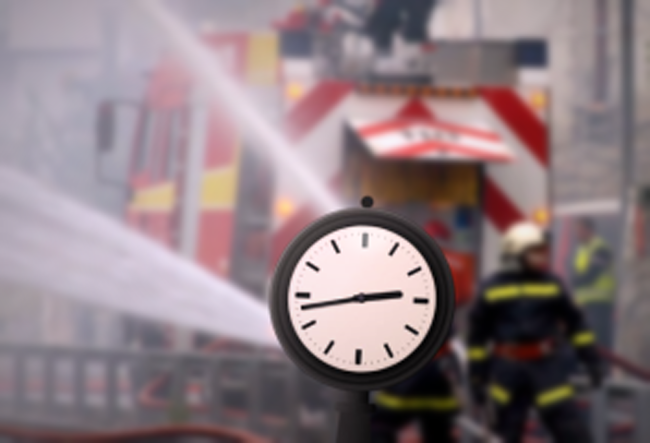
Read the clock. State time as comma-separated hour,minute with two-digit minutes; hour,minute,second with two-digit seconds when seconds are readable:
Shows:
2,43
